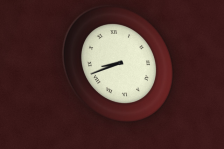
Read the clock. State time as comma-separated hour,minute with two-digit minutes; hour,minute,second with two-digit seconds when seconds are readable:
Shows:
8,42
